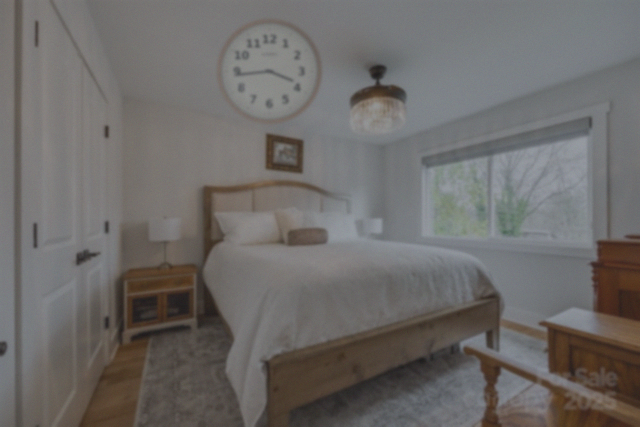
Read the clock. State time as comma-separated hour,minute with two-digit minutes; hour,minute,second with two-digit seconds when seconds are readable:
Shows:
3,44
